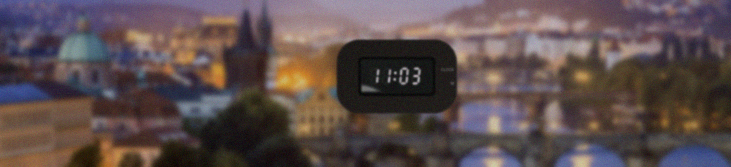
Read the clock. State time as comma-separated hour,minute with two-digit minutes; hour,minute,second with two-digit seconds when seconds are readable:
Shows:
11,03
